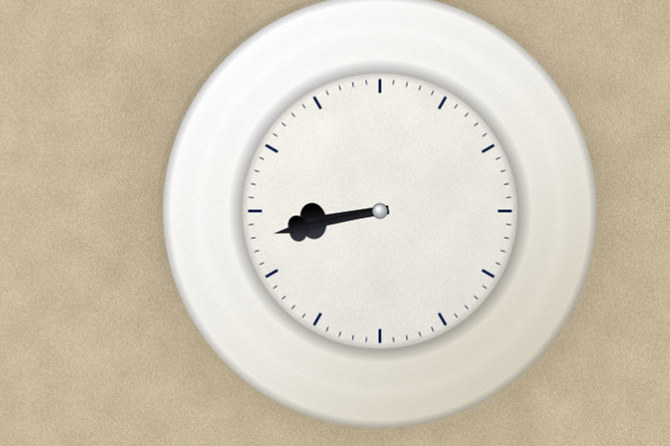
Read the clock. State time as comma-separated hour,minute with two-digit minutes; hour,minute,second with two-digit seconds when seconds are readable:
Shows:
8,43
